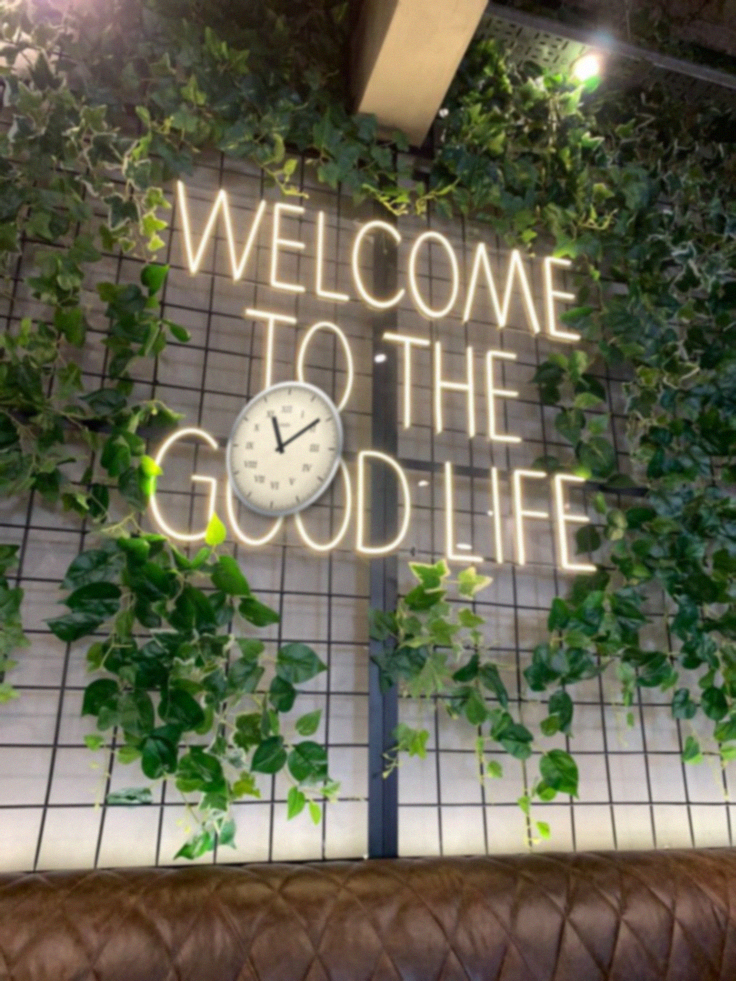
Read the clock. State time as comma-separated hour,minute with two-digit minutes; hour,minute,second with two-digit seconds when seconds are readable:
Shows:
11,09
